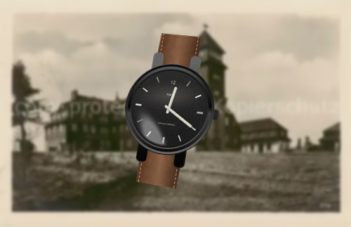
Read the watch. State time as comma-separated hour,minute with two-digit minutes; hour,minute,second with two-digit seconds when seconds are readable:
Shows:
12,20
